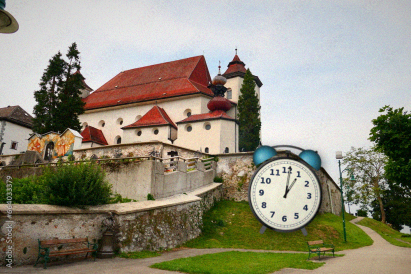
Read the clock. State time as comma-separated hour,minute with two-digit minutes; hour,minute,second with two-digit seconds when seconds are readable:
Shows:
1,01
